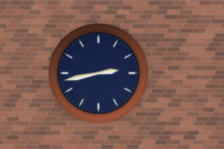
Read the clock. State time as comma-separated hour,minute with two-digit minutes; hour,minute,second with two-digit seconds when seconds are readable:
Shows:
2,43
